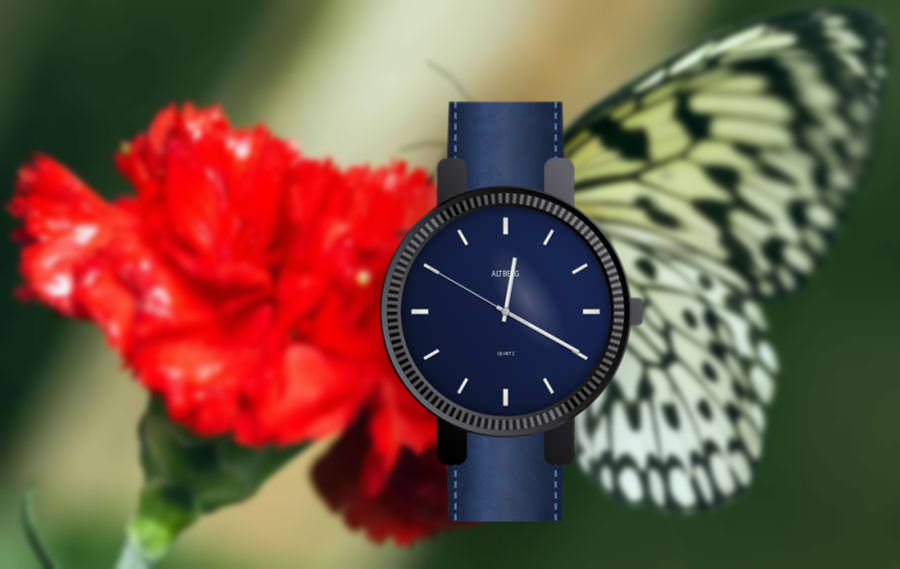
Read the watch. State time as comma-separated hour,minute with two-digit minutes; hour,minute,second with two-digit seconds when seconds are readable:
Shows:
12,19,50
